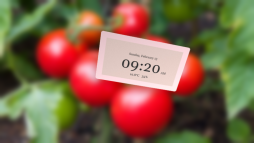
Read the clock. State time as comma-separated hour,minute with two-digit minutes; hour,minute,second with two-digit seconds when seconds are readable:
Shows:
9,20
